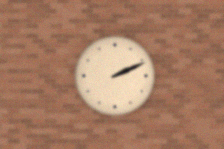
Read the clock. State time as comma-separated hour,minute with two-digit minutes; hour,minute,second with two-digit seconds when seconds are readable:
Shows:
2,11
